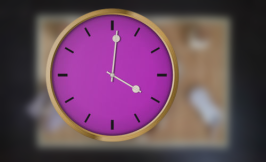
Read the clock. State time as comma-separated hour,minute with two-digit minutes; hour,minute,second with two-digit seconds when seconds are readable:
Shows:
4,01
